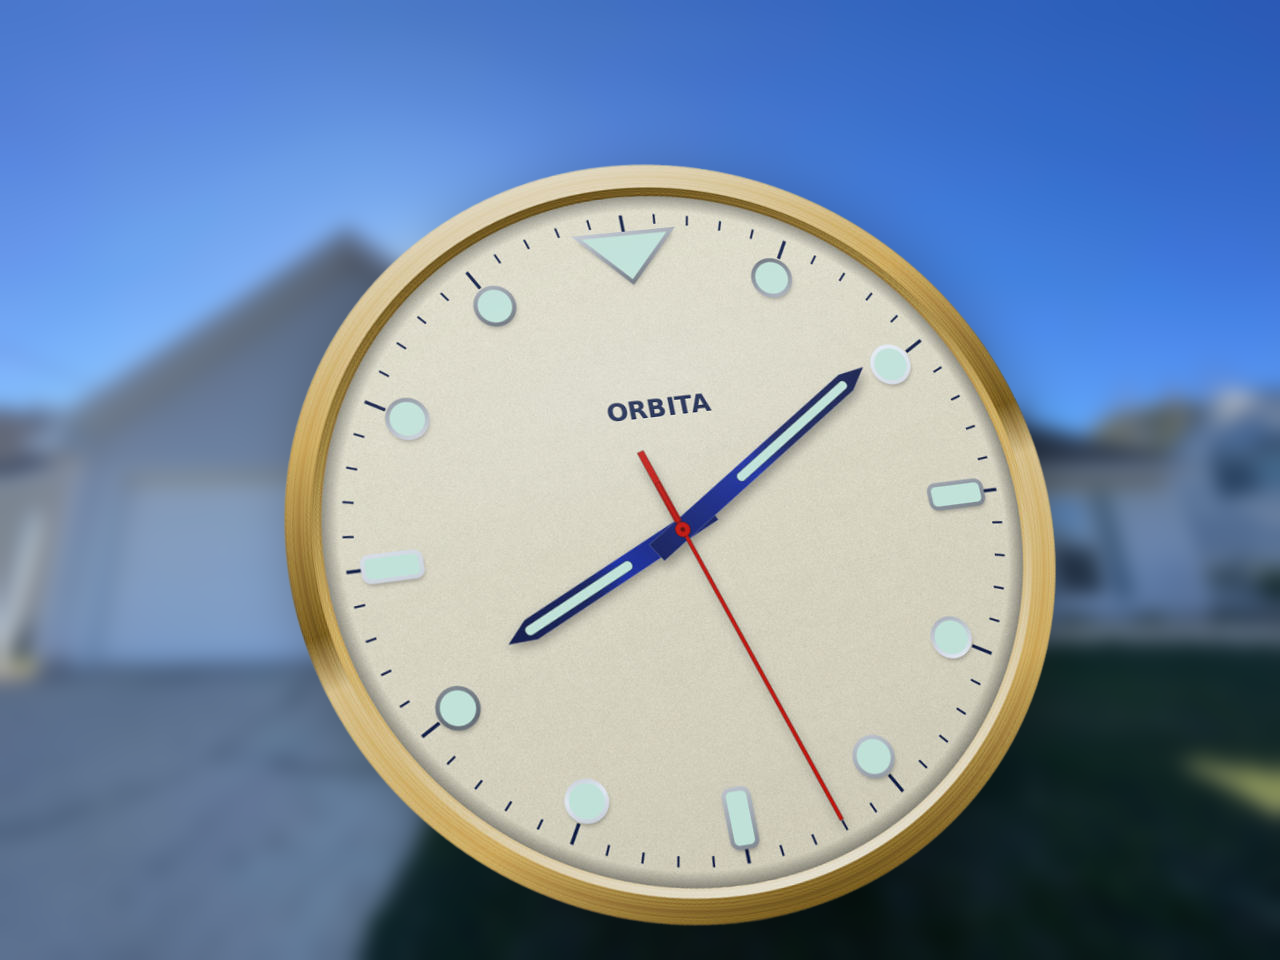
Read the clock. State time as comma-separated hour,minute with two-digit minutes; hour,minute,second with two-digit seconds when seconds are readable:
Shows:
8,09,27
